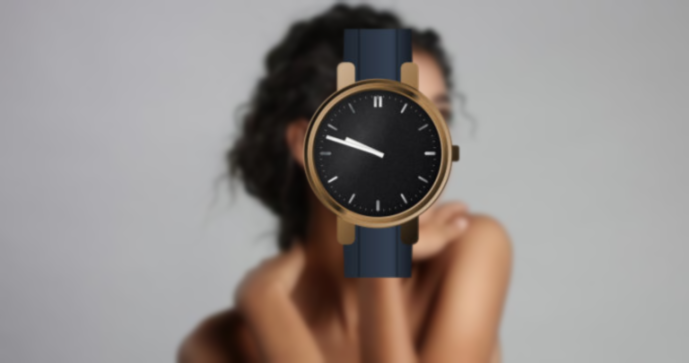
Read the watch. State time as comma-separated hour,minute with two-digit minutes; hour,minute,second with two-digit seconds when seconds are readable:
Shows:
9,48
